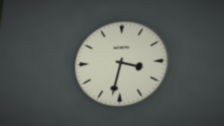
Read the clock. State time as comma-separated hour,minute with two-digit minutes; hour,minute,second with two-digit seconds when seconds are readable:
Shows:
3,32
